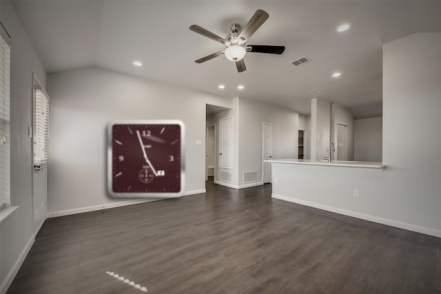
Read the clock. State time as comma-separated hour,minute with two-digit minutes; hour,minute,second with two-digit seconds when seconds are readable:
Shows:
4,57
